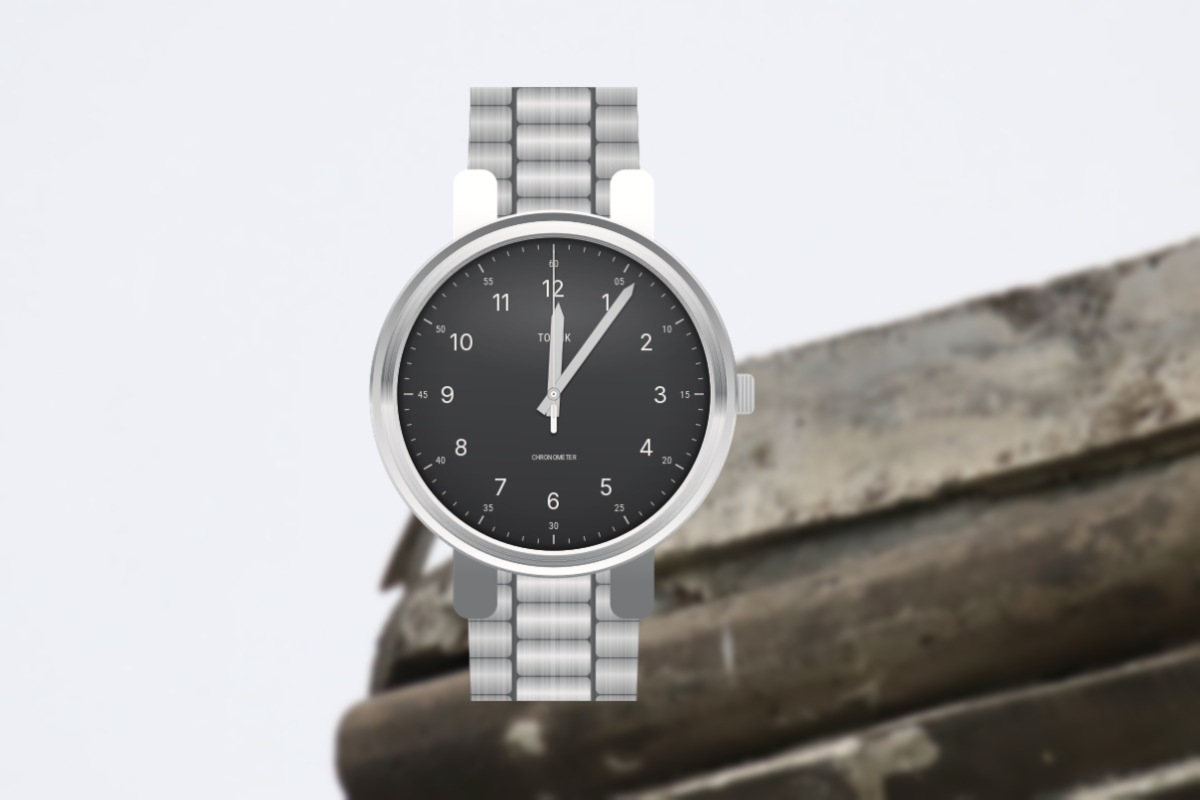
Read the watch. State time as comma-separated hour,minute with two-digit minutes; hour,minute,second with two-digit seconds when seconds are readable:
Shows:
12,06,00
